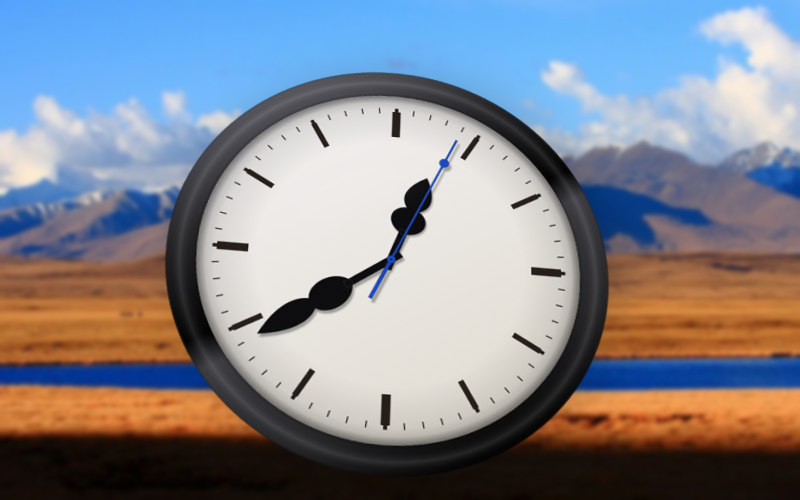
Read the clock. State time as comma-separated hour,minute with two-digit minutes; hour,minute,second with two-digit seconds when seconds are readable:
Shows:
12,39,04
